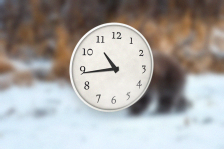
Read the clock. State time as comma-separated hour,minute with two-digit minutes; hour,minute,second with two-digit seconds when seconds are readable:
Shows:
10,44
